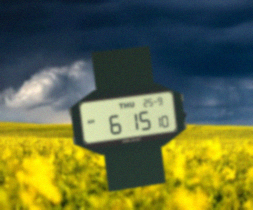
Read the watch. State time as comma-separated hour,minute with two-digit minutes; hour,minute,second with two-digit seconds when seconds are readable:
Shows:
6,15,10
